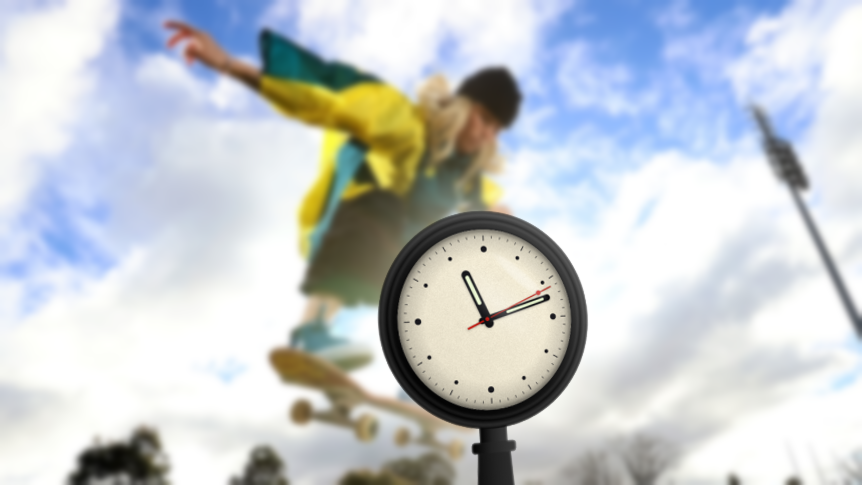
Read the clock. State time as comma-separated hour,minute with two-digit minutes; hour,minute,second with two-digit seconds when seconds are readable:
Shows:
11,12,11
